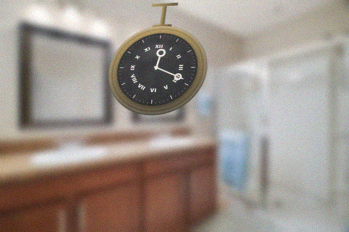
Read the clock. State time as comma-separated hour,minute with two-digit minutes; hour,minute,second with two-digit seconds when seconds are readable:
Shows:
12,19
